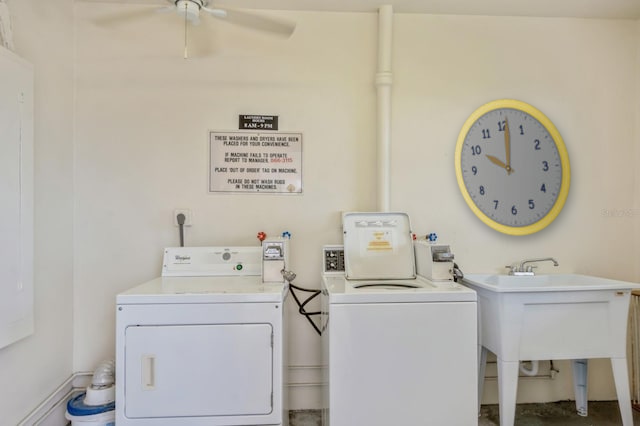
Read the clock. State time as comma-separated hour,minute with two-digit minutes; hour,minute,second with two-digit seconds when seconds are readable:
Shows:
10,01
